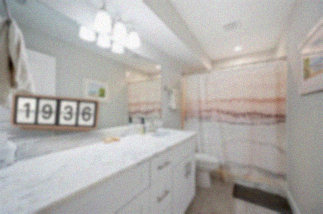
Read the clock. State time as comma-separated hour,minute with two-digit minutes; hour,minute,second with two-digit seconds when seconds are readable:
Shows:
19,36
